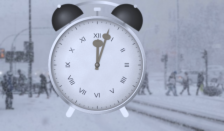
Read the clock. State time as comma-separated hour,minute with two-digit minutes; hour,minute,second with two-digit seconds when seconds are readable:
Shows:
12,03
